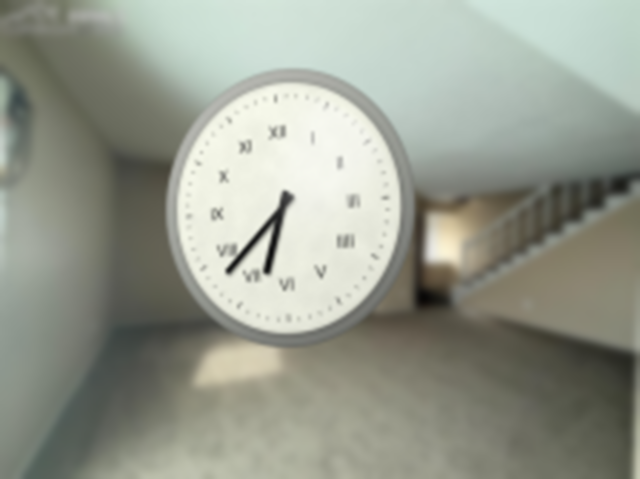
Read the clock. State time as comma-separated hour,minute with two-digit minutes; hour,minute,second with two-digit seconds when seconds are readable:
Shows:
6,38
